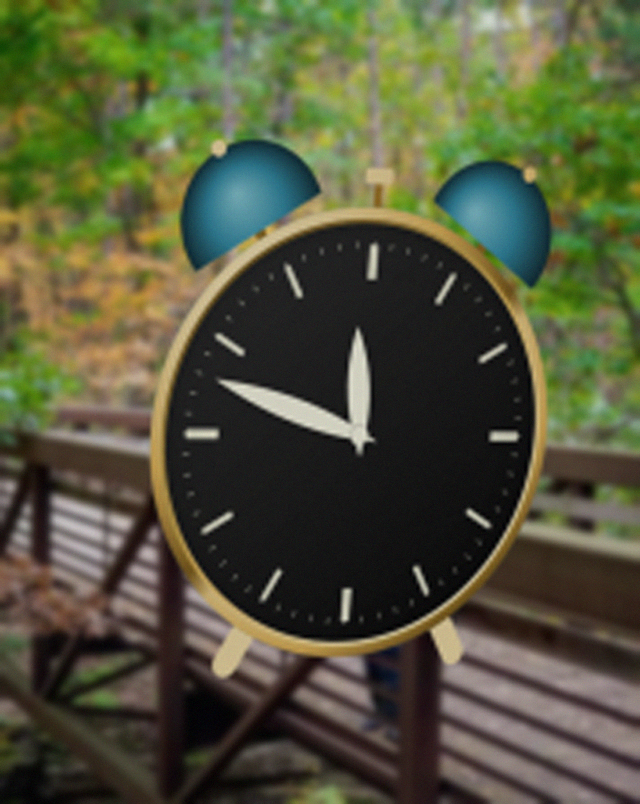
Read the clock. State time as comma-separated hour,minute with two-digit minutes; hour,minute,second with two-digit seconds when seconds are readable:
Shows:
11,48
